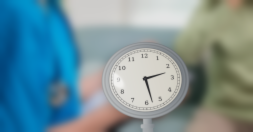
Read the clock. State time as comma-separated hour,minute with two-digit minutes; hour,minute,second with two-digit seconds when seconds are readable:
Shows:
2,28
